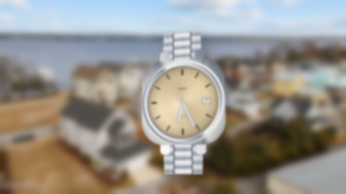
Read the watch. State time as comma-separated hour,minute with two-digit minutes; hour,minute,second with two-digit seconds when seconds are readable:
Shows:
6,26
